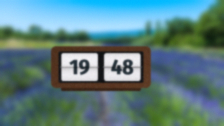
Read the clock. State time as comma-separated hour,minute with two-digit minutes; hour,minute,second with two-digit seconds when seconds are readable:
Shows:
19,48
